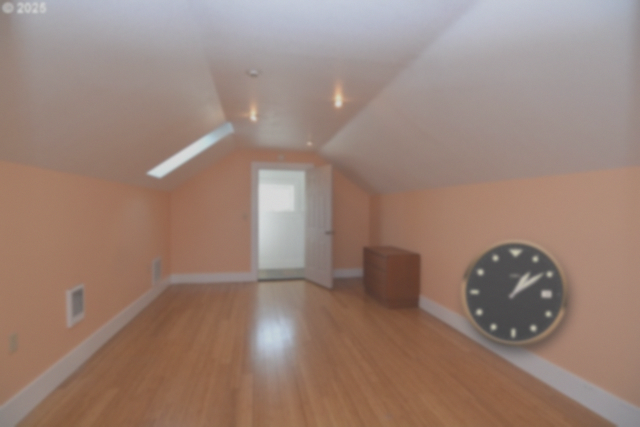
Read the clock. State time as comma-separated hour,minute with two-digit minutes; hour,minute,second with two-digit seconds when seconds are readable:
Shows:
1,09
